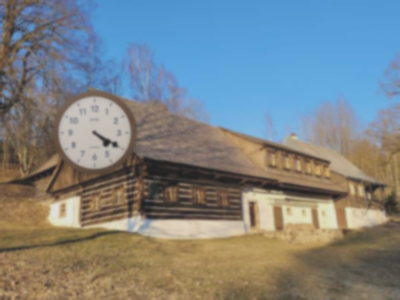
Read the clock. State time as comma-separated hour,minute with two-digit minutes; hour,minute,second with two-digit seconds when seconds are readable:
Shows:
4,20
